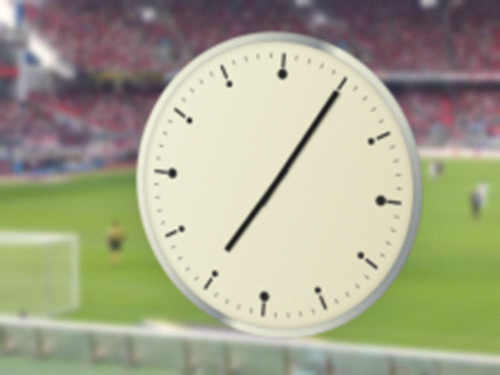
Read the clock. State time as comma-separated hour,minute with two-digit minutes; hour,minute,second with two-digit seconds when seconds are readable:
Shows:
7,05
